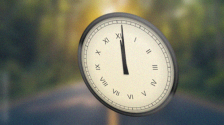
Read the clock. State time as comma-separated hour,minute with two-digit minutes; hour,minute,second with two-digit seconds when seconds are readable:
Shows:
12,01
